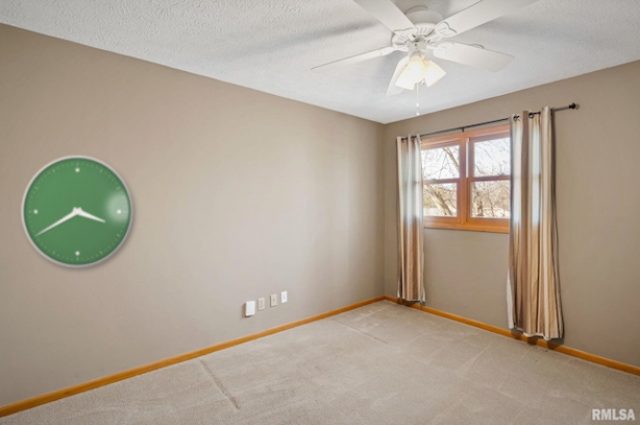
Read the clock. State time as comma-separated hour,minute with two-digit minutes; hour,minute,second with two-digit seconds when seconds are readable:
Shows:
3,40
